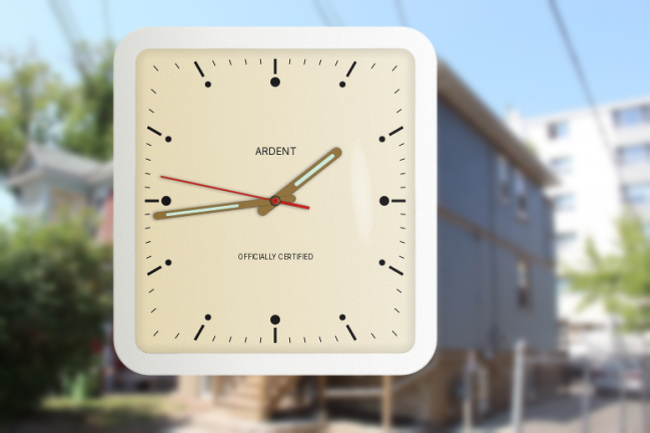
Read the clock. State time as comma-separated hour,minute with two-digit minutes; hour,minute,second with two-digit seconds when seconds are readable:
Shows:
1,43,47
